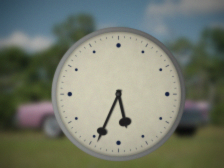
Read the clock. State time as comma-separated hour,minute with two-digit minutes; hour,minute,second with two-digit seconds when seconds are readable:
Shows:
5,34
